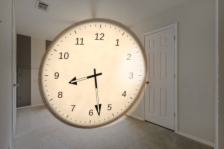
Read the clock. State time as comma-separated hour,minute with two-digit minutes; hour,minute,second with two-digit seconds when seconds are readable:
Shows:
8,28
